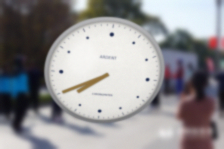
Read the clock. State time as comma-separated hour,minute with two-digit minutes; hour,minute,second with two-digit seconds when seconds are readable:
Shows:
7,40
